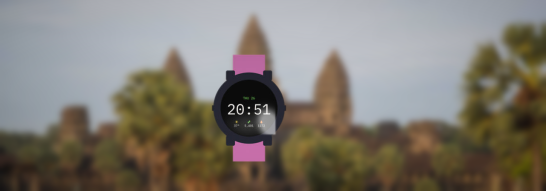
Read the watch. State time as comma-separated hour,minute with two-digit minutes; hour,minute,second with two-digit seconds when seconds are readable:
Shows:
20,51
